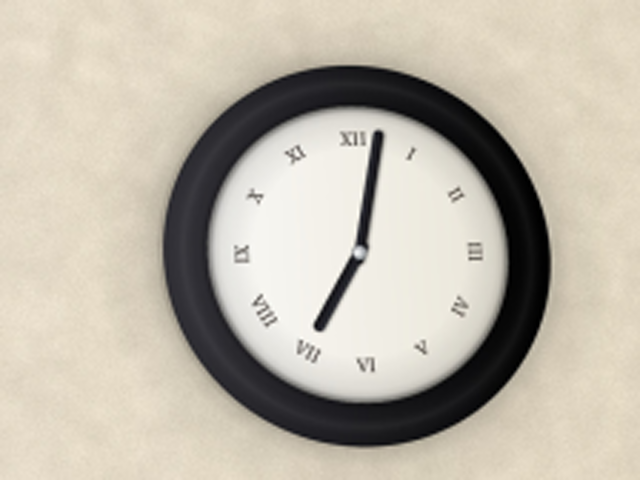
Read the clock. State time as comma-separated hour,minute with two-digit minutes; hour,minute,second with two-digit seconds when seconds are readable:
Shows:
7,02
